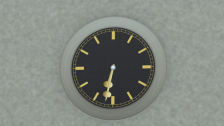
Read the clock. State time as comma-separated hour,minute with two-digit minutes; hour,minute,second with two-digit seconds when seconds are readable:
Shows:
6,32
